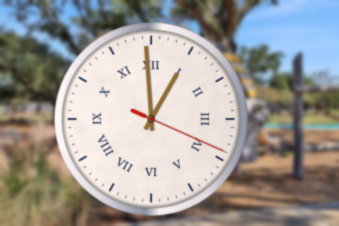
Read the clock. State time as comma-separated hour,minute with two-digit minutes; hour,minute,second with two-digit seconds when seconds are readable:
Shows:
12,59,19
